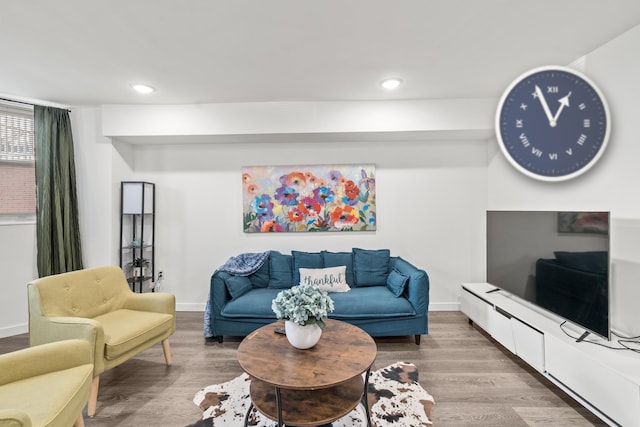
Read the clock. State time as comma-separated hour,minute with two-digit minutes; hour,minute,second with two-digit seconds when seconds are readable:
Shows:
12,56
